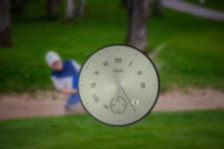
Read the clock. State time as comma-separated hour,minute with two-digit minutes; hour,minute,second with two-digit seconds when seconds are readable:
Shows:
6,25
